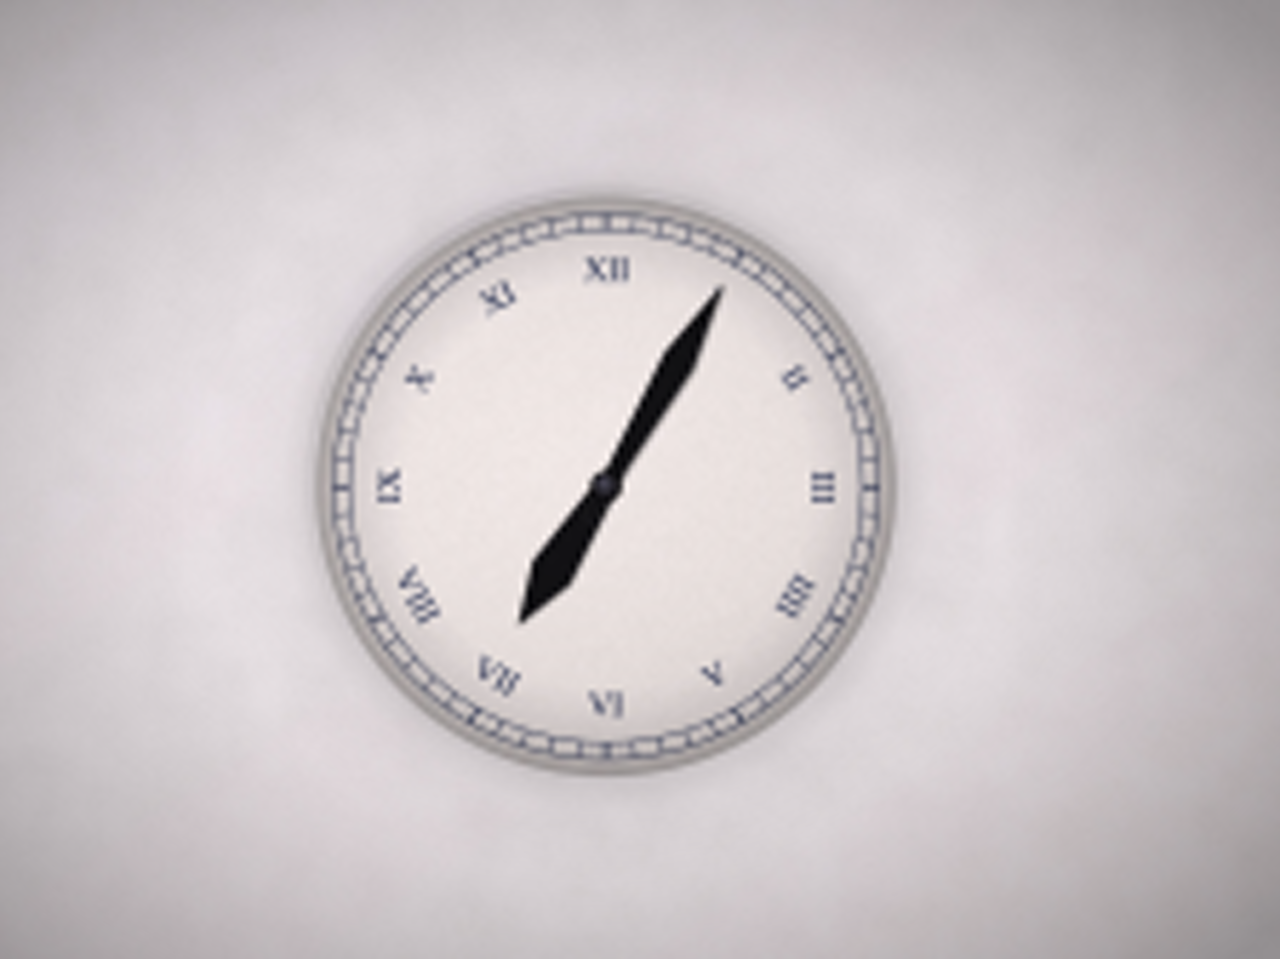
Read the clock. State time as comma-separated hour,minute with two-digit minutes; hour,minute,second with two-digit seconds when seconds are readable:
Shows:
7,05
